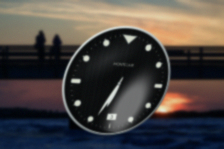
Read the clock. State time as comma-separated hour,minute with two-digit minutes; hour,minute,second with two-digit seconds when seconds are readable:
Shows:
6,34
